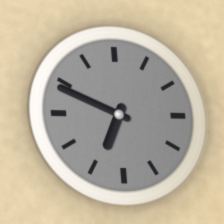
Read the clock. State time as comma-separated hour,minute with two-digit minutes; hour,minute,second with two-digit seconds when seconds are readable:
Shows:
6,49
